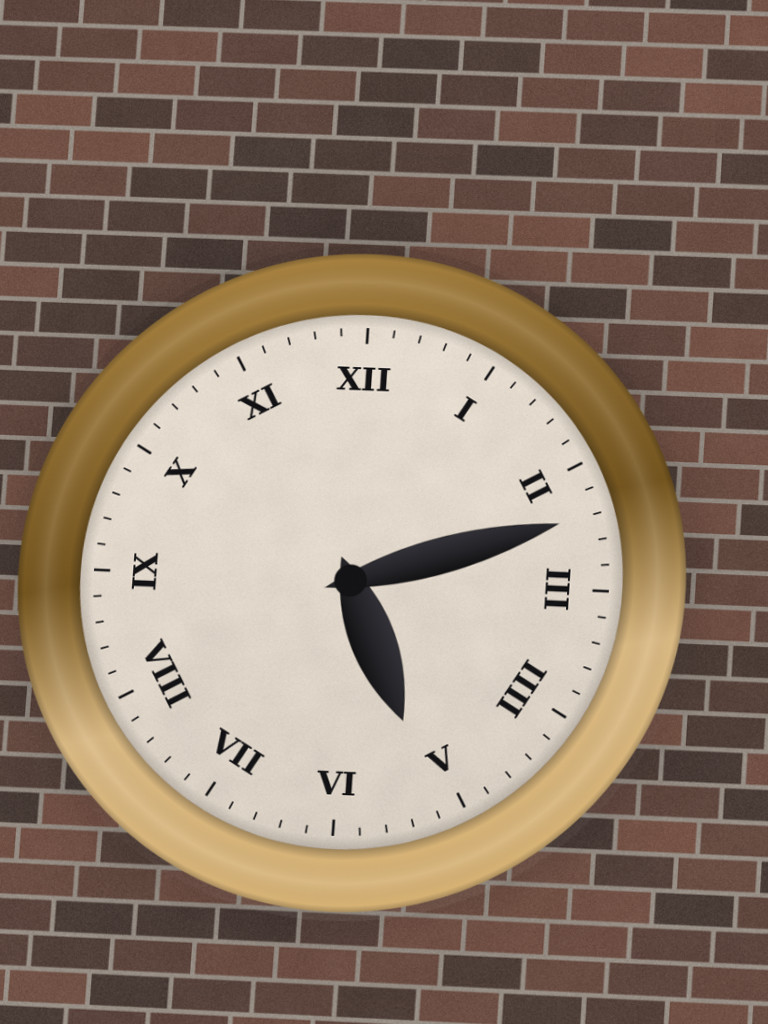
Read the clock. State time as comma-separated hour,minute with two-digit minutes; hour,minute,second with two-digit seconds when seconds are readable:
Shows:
5,12
